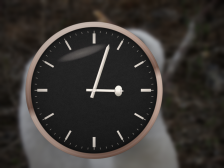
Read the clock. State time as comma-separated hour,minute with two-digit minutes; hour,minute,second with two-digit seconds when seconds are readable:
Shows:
3,03
